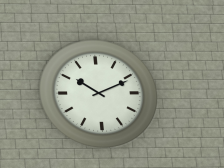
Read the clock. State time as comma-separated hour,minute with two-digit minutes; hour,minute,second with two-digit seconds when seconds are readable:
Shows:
10,11
